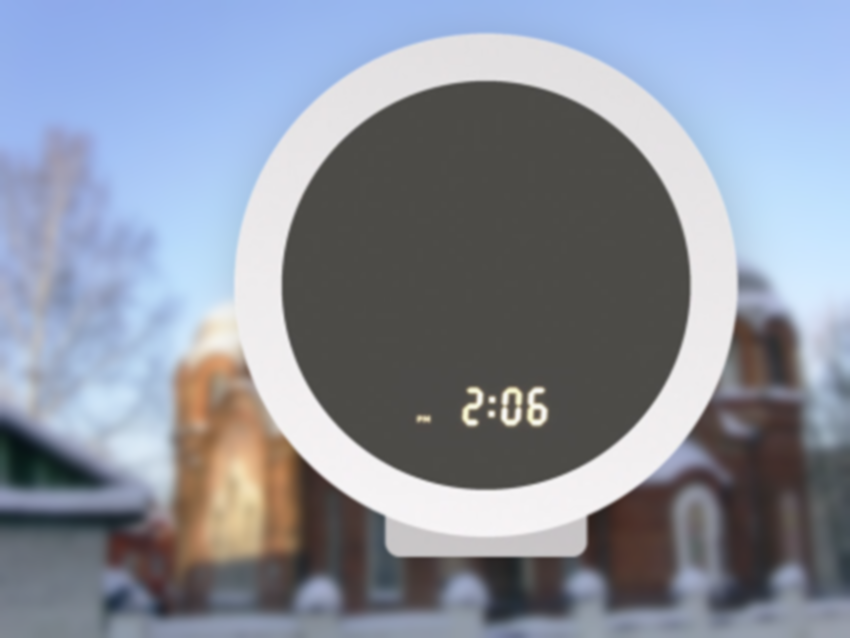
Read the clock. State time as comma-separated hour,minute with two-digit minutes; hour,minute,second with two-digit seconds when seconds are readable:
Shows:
2,06
